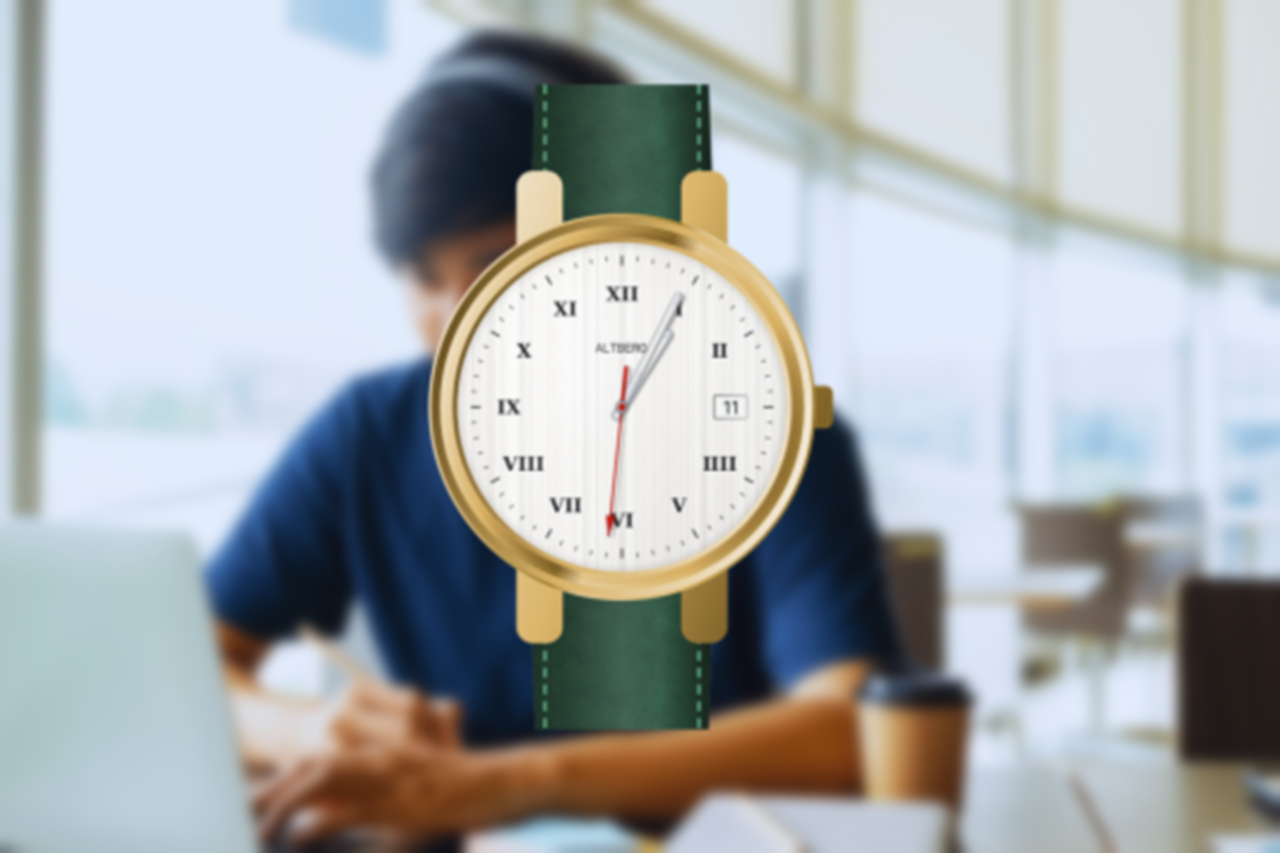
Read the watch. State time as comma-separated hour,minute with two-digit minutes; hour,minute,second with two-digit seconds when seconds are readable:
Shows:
1,04,31
